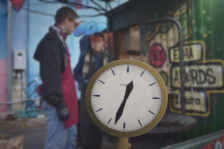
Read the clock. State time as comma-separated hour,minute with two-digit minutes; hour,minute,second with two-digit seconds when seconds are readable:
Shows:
12,33
